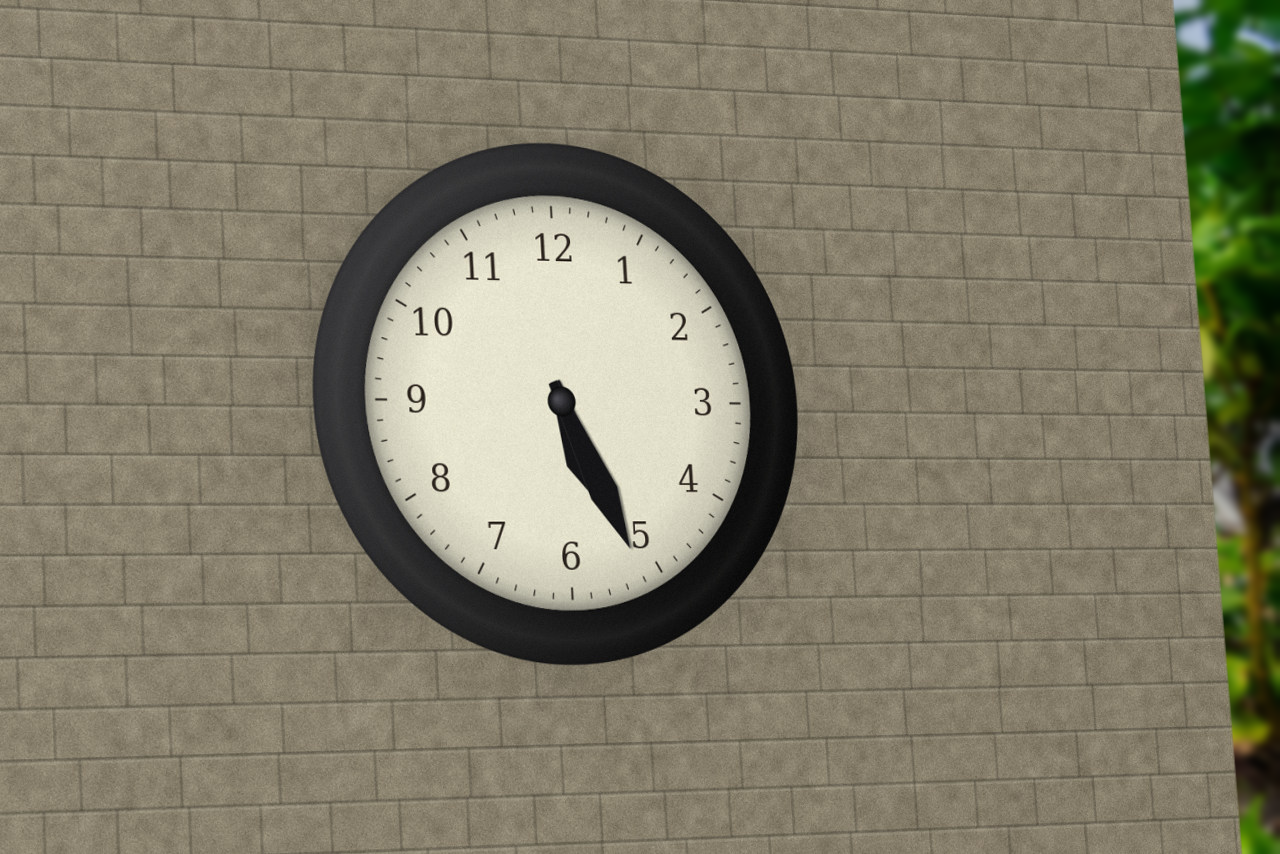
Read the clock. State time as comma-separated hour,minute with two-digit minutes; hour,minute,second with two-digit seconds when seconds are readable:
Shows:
5,26
